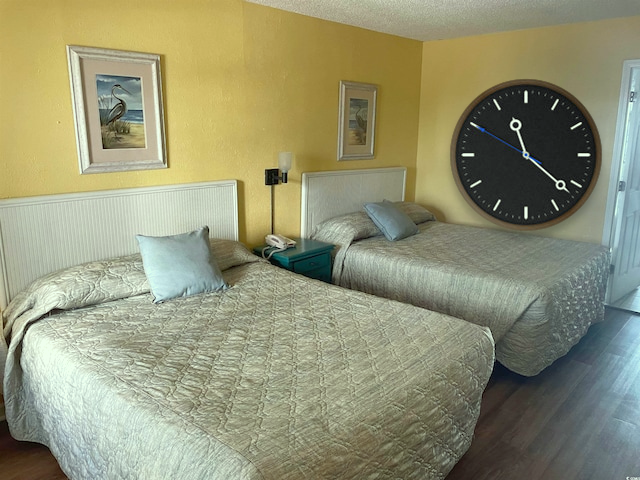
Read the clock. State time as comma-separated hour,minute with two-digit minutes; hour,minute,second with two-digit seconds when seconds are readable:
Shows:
11,21,50
